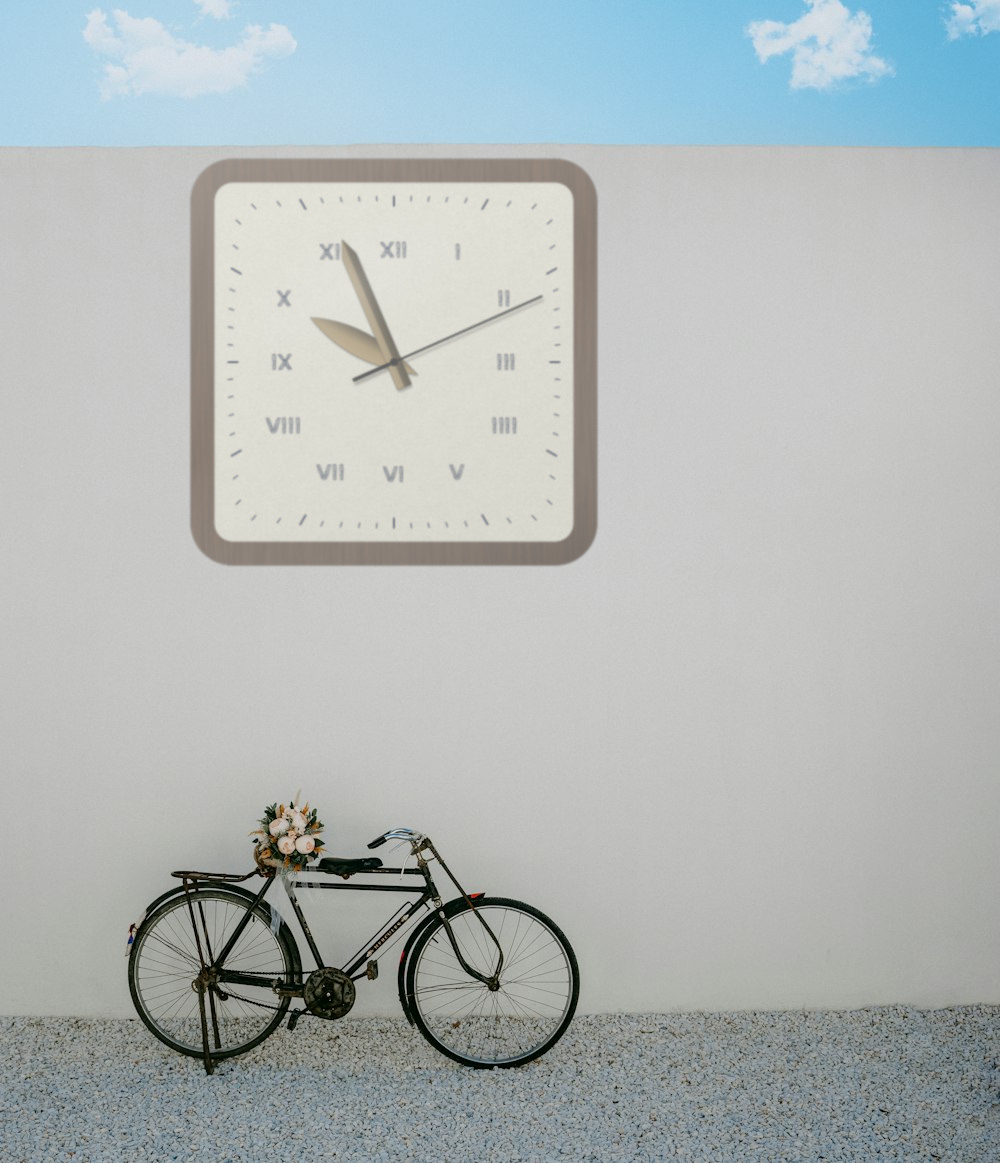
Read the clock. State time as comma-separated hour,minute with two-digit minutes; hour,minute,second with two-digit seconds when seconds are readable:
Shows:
9,56,11
